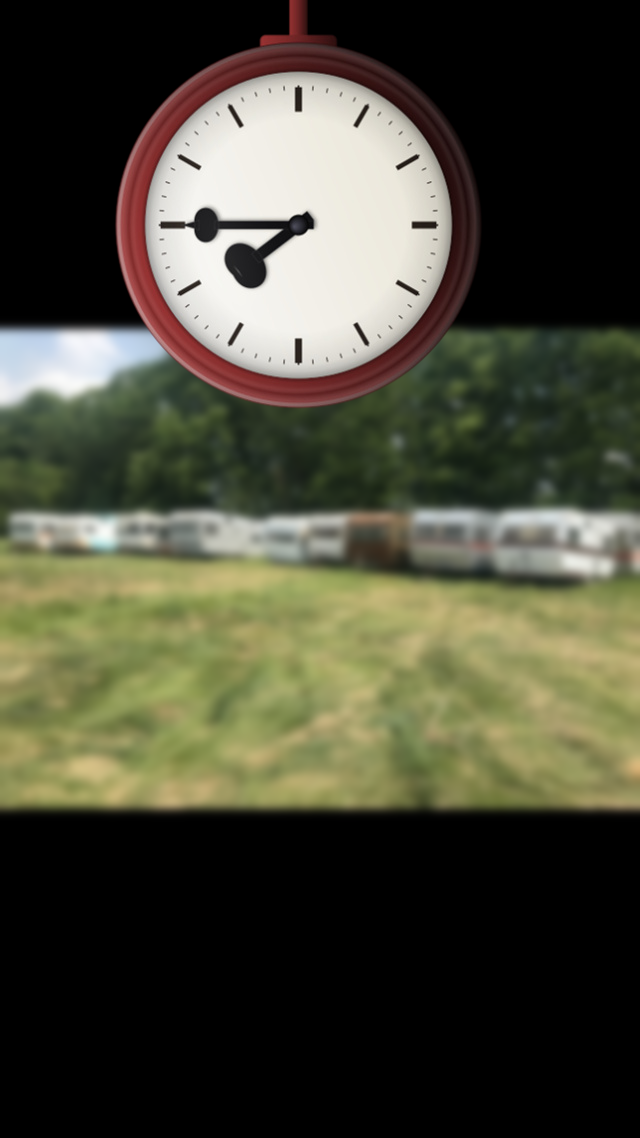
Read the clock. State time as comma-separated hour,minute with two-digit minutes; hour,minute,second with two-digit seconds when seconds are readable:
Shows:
7,45
